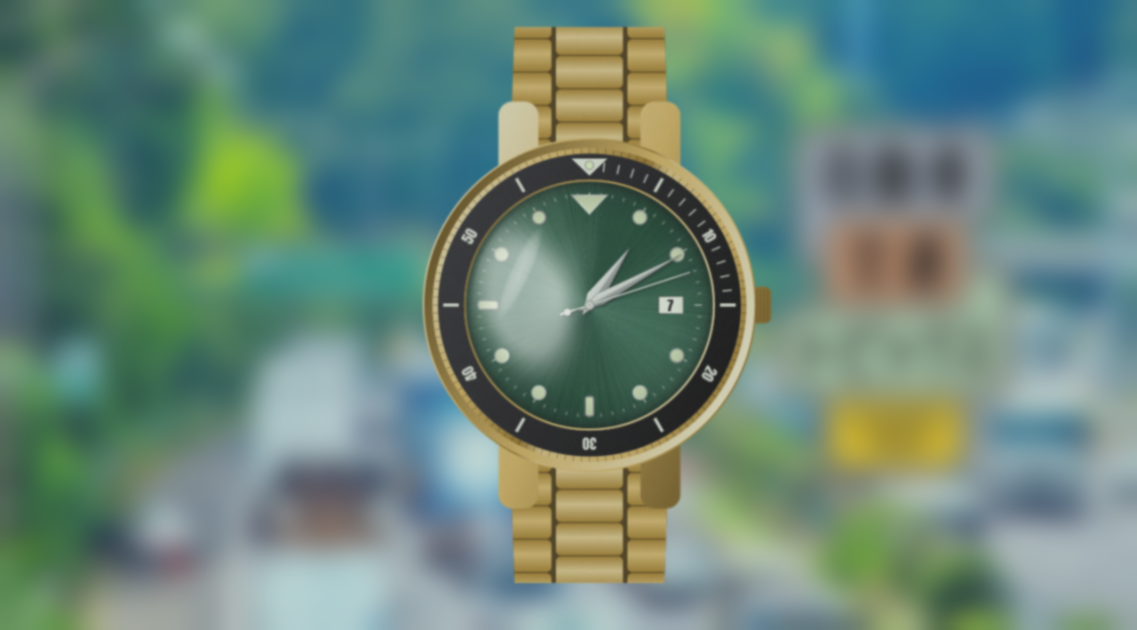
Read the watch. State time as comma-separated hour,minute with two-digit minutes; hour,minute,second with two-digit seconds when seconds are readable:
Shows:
1,10,12
